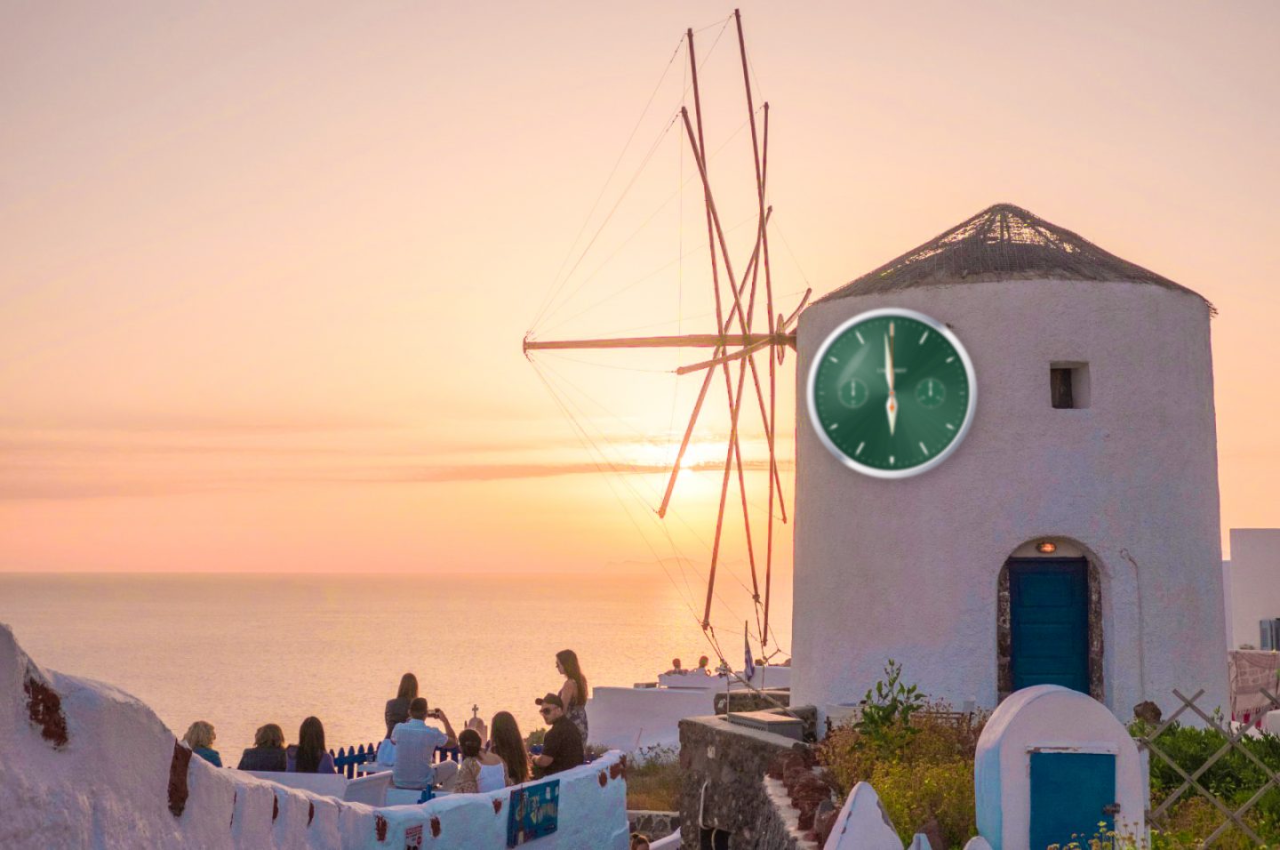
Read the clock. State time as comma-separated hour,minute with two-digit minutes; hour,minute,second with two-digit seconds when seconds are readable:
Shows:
5,59
